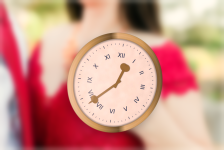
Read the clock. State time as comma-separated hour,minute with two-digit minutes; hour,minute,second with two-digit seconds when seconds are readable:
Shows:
12,38
